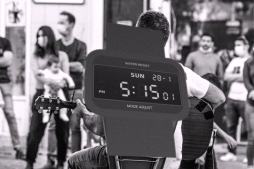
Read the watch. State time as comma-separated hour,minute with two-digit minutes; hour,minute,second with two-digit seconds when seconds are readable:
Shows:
5,15,01
